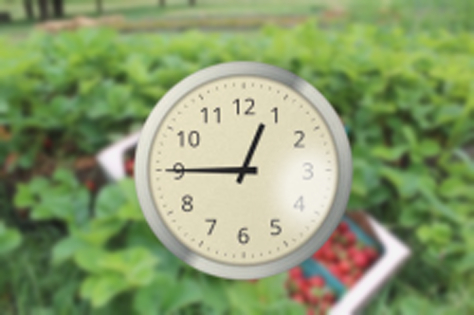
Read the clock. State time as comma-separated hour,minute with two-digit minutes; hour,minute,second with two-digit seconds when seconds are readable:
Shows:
12,45
